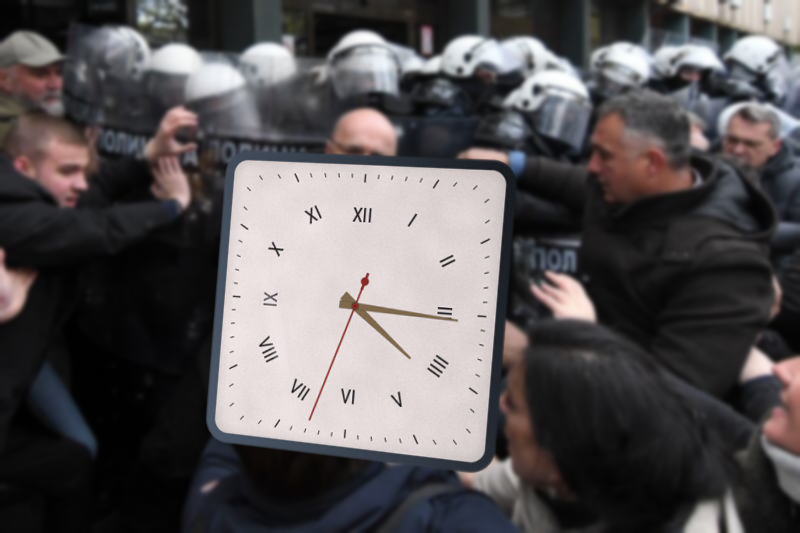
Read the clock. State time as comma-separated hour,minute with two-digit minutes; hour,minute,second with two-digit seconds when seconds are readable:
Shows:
4,15,33
